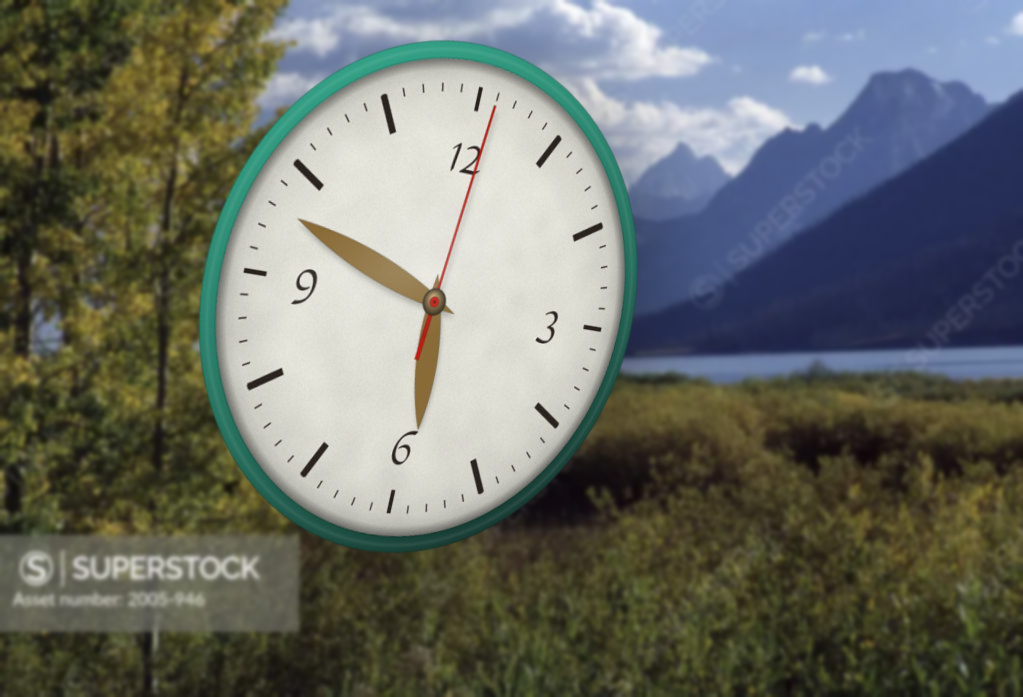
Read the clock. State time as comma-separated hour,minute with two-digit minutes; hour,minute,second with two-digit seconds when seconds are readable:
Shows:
5,48,01
